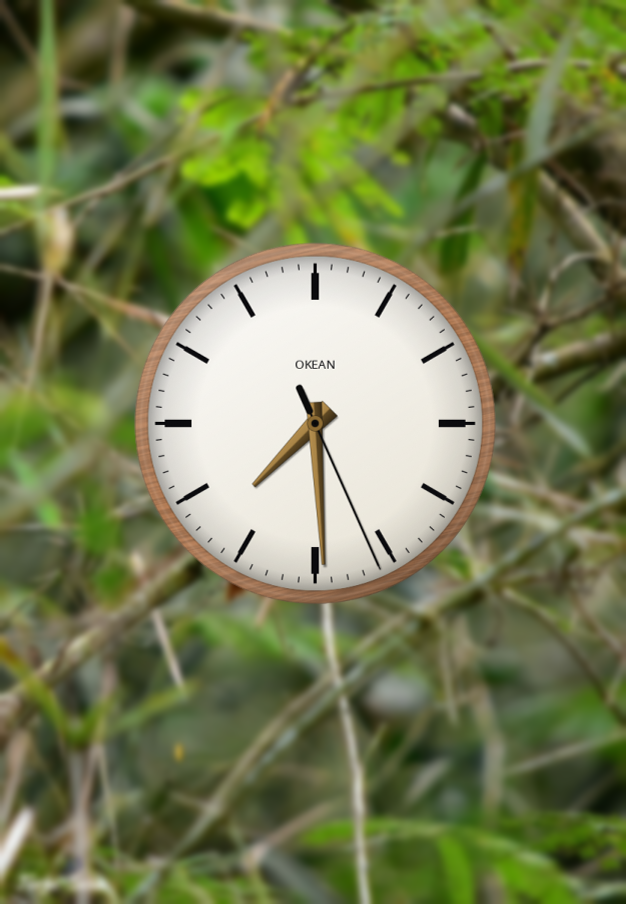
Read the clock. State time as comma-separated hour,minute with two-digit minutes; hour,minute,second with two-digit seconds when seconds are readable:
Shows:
7,29,26
